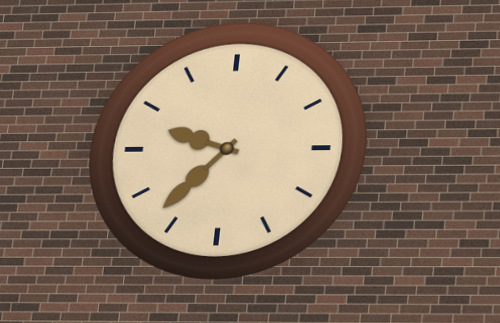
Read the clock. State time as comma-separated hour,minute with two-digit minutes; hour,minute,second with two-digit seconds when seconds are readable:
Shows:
9,37
